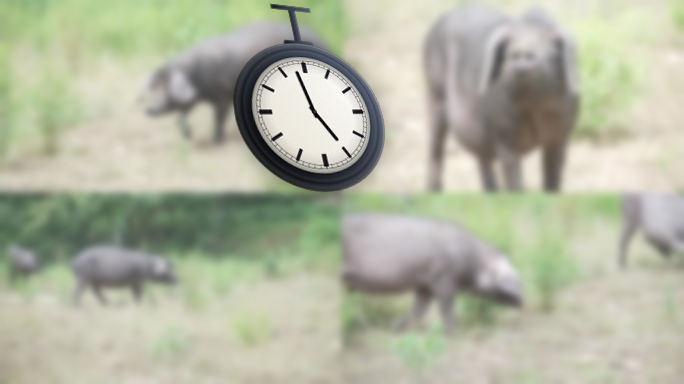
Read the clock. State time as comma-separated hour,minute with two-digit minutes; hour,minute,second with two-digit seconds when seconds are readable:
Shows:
4,58
